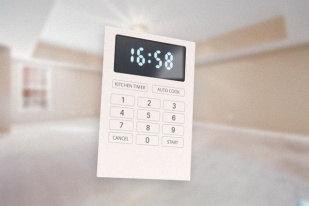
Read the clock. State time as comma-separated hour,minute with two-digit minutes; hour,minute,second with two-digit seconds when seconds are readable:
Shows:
16,58
